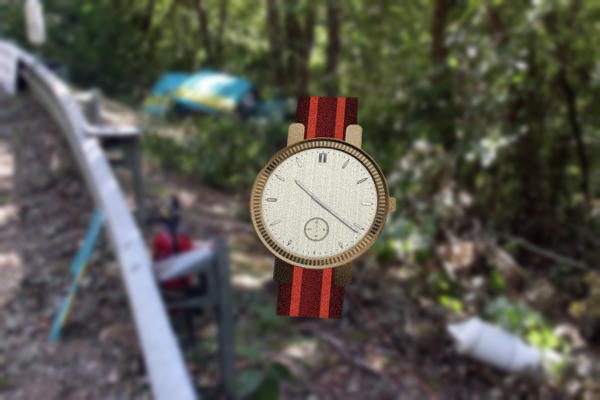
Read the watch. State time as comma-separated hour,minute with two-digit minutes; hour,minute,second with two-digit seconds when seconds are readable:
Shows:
10,21
